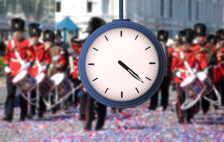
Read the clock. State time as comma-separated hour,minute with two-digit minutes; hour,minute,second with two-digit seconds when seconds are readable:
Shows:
4,22
